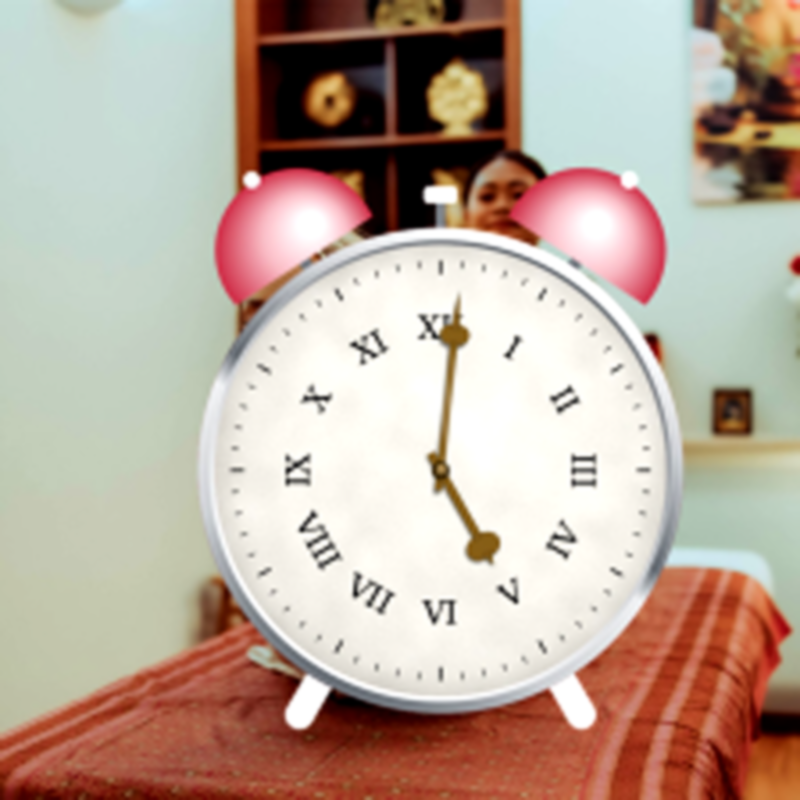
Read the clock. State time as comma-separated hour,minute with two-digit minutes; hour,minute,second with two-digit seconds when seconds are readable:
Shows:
5,01
